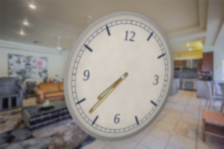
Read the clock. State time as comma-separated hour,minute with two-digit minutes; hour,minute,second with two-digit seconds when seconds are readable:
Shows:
7,37
